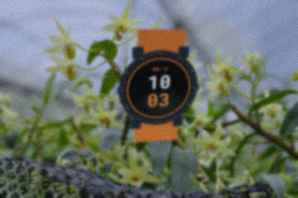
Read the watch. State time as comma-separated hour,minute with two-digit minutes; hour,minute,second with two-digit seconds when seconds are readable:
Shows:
10,03
